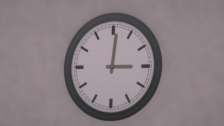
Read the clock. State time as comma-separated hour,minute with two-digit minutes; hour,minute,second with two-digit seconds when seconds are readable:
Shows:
3,01
